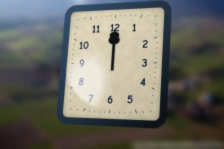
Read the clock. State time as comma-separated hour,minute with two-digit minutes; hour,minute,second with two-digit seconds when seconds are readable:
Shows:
12,00
